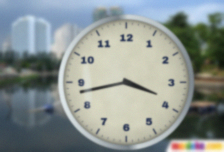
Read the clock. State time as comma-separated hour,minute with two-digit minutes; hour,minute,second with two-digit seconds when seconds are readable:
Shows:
3,43
